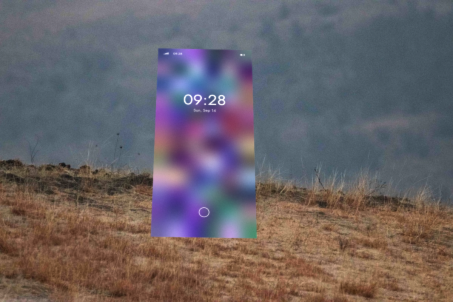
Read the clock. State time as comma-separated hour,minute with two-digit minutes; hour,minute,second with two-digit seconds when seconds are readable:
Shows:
9,28
